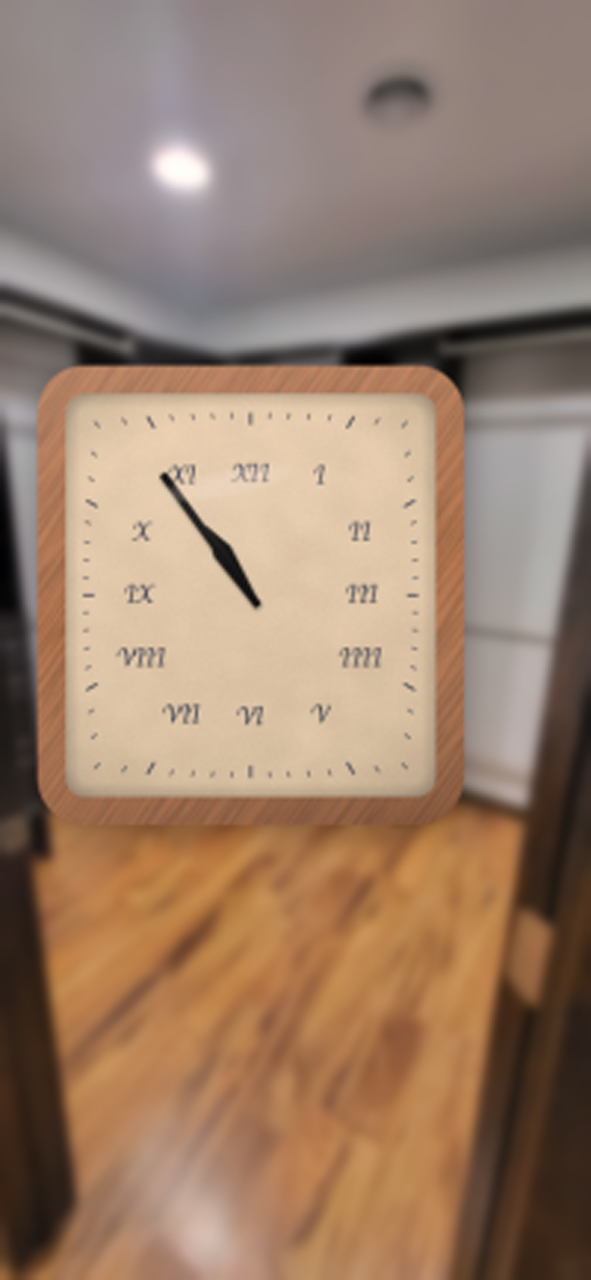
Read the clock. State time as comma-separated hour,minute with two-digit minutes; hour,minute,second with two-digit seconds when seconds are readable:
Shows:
10,54
